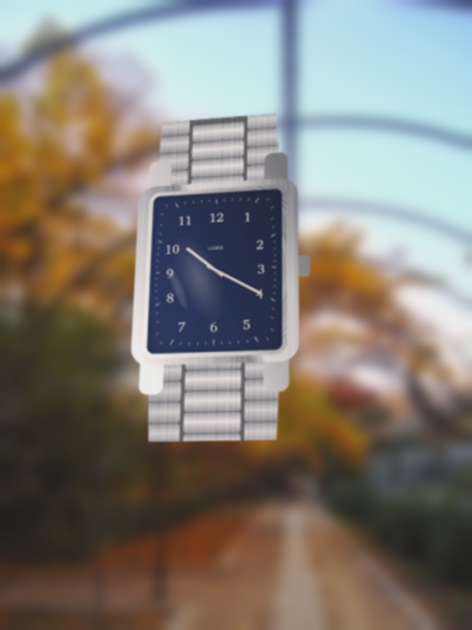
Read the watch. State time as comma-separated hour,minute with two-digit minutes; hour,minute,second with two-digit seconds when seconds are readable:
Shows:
10,20
